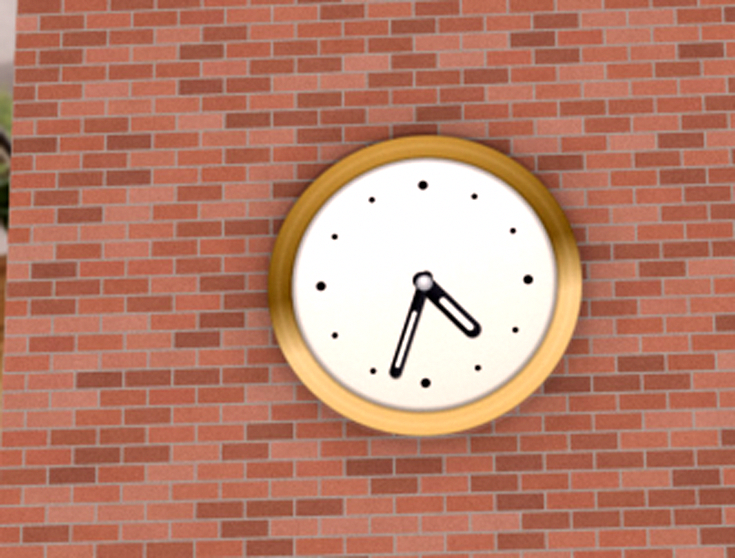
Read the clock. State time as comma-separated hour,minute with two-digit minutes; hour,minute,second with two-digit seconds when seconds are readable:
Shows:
4,33
